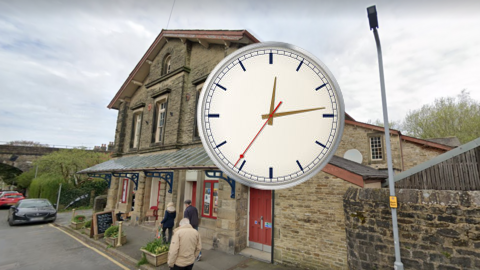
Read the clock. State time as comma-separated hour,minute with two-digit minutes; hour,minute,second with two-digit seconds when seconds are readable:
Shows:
12,13,36
